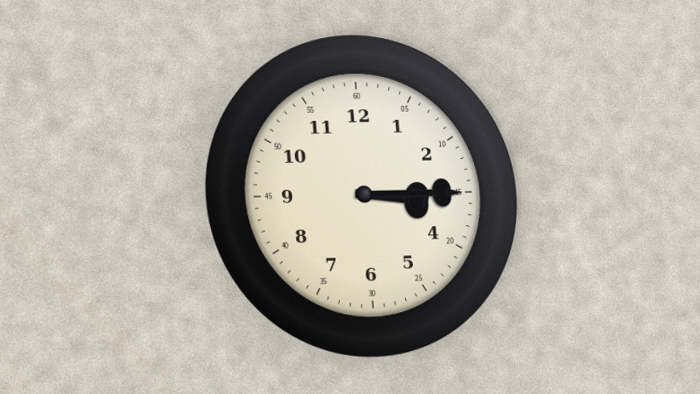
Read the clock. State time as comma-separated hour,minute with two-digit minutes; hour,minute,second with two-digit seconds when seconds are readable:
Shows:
3,15
